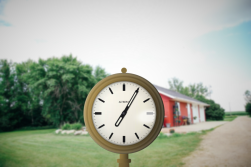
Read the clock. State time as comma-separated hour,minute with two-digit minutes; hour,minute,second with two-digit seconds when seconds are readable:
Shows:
7,05
